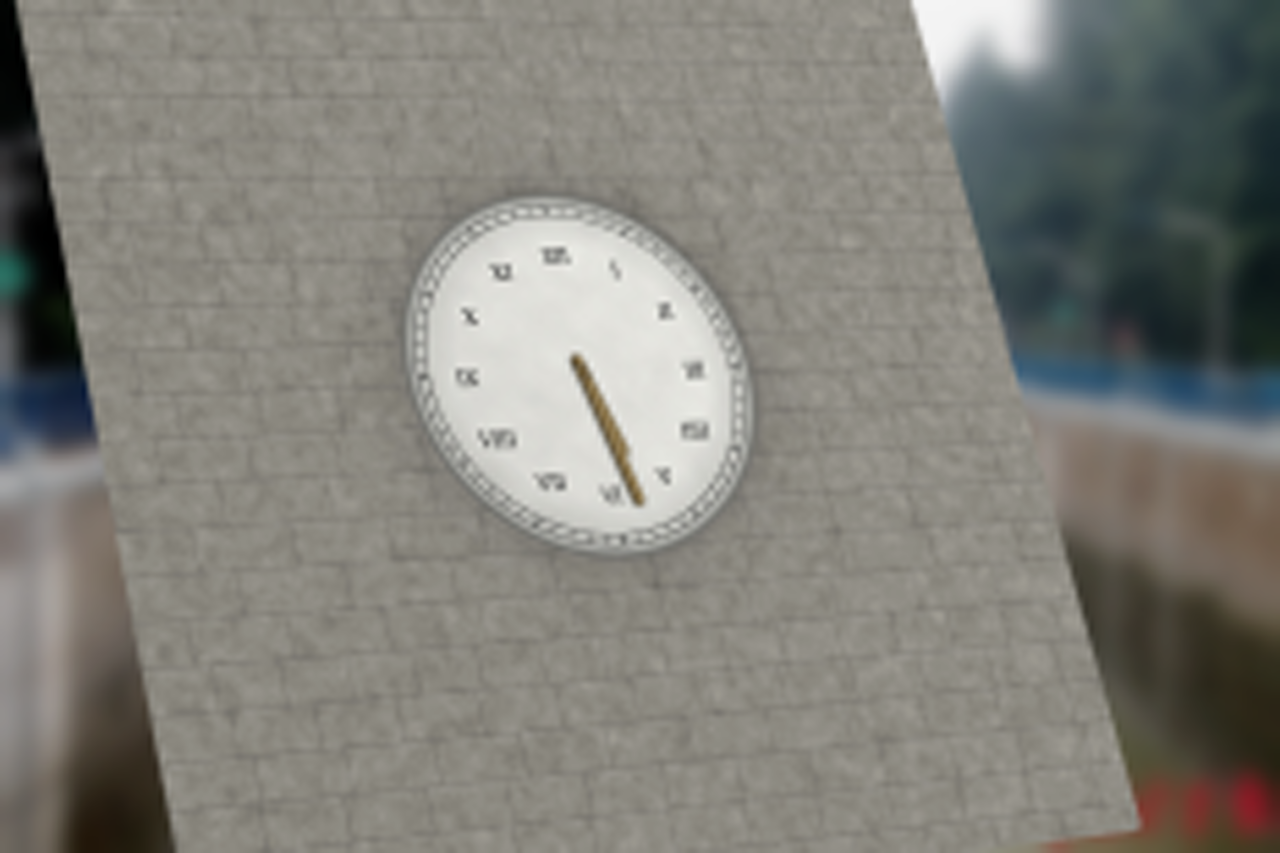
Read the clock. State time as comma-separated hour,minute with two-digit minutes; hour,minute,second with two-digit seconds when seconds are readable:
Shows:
5,28
